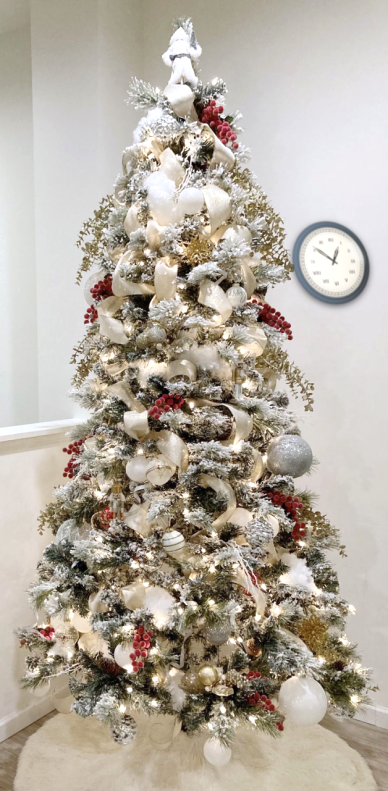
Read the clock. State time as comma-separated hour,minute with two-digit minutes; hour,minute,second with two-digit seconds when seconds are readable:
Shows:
12,51
